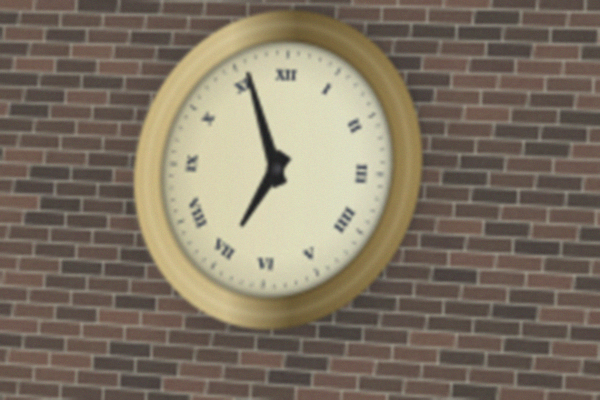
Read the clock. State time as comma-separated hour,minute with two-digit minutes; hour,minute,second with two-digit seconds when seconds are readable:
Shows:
6,56
